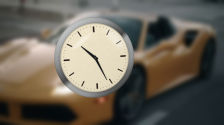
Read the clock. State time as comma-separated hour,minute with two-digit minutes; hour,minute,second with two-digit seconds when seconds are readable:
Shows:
10,26
